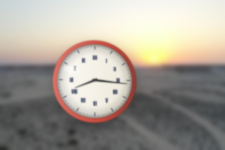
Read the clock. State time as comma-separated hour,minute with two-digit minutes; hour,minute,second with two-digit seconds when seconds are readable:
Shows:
8,16
